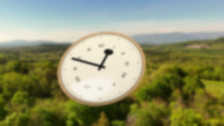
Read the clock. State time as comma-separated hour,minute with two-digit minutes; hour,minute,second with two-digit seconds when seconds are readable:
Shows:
12,49
